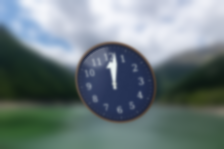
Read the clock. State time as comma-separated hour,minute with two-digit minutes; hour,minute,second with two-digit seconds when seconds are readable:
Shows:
12,02
